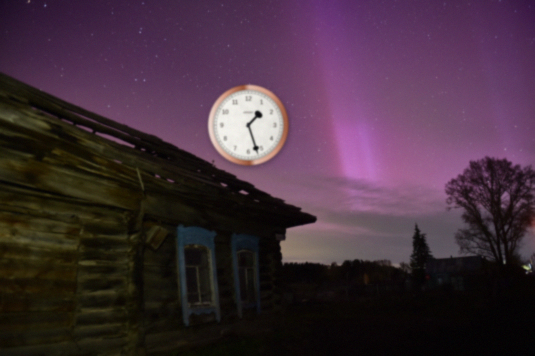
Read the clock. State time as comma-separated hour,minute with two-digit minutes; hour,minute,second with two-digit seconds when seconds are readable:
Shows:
1,27
